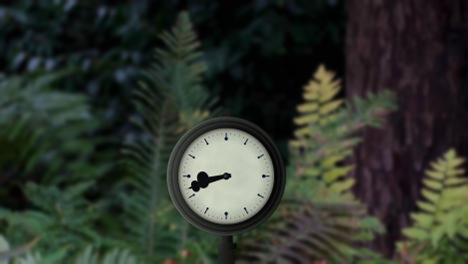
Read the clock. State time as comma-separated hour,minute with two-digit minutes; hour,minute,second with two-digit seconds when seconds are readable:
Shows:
8,42
